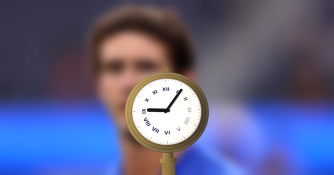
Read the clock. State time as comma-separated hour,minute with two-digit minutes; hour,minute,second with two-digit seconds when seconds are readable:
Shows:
9,06
